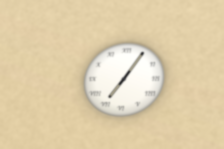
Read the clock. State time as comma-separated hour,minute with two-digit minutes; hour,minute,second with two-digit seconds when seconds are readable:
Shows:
7,05
